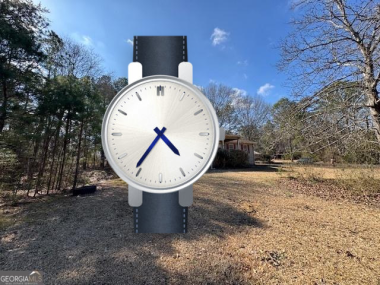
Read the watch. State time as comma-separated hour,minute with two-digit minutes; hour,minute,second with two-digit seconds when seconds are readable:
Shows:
4,36
